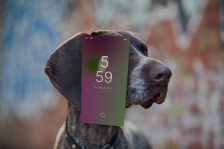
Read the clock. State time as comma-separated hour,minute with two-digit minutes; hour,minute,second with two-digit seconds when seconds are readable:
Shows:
5,59
